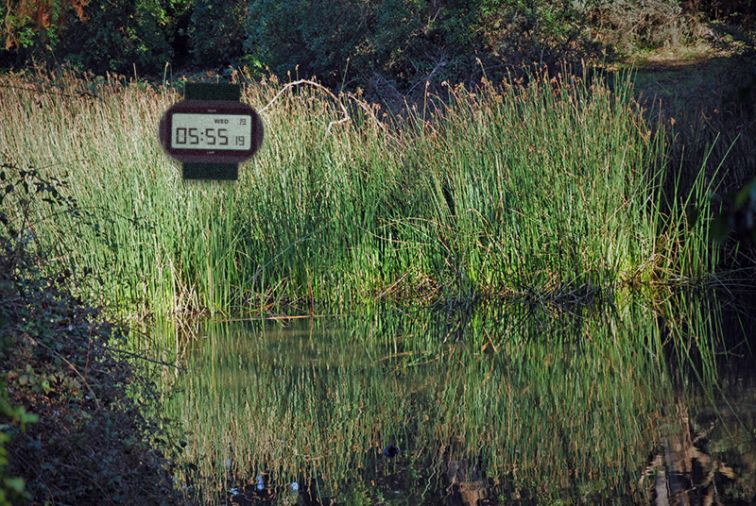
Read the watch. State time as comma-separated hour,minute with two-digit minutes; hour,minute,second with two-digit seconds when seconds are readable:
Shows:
5,55,19
